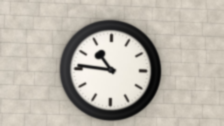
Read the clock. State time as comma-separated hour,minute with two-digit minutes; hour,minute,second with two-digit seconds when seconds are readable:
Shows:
10,46
